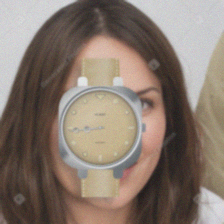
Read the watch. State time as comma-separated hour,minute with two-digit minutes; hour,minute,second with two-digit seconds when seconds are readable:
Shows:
8,44
